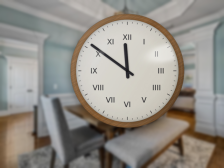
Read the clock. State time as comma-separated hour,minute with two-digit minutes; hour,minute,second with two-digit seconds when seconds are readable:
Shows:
11,51
